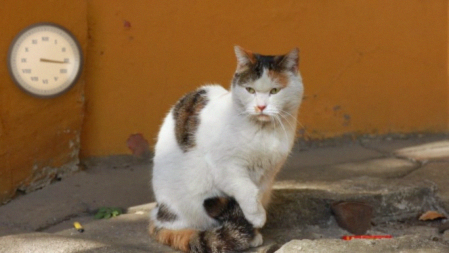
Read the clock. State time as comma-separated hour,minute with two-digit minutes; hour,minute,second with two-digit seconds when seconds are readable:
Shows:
3,16
